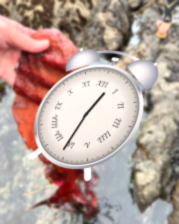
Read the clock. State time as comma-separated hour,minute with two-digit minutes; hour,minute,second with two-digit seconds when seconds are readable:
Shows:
12,31
